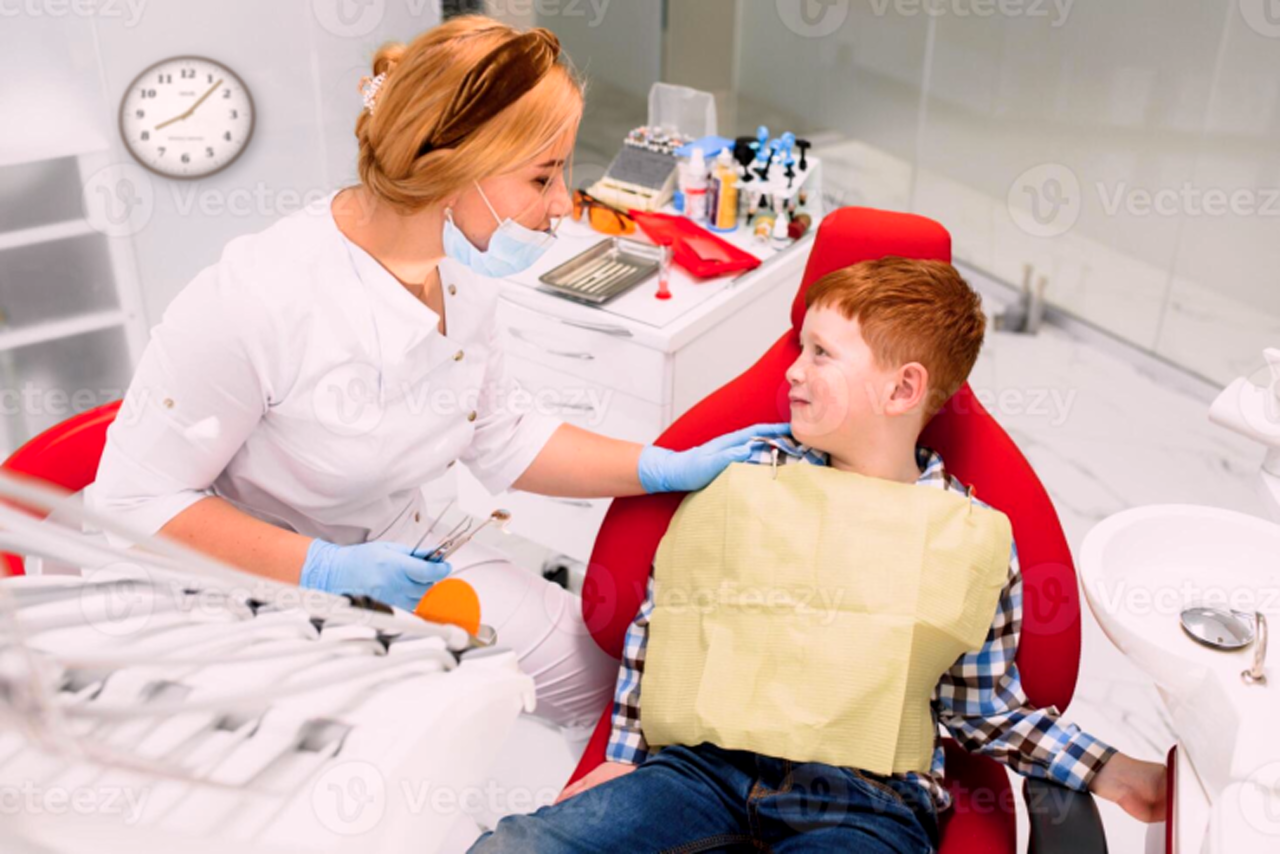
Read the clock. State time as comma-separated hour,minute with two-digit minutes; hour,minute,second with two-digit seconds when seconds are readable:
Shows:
8,07
